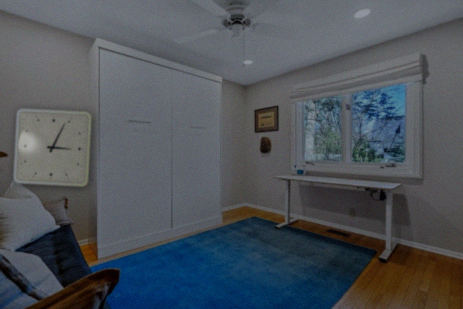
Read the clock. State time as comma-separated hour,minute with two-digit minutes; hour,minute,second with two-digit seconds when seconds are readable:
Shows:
3,04
